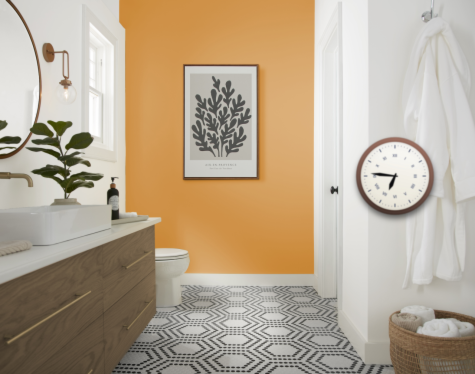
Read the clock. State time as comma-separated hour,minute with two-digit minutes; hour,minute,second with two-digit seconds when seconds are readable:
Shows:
6,46
